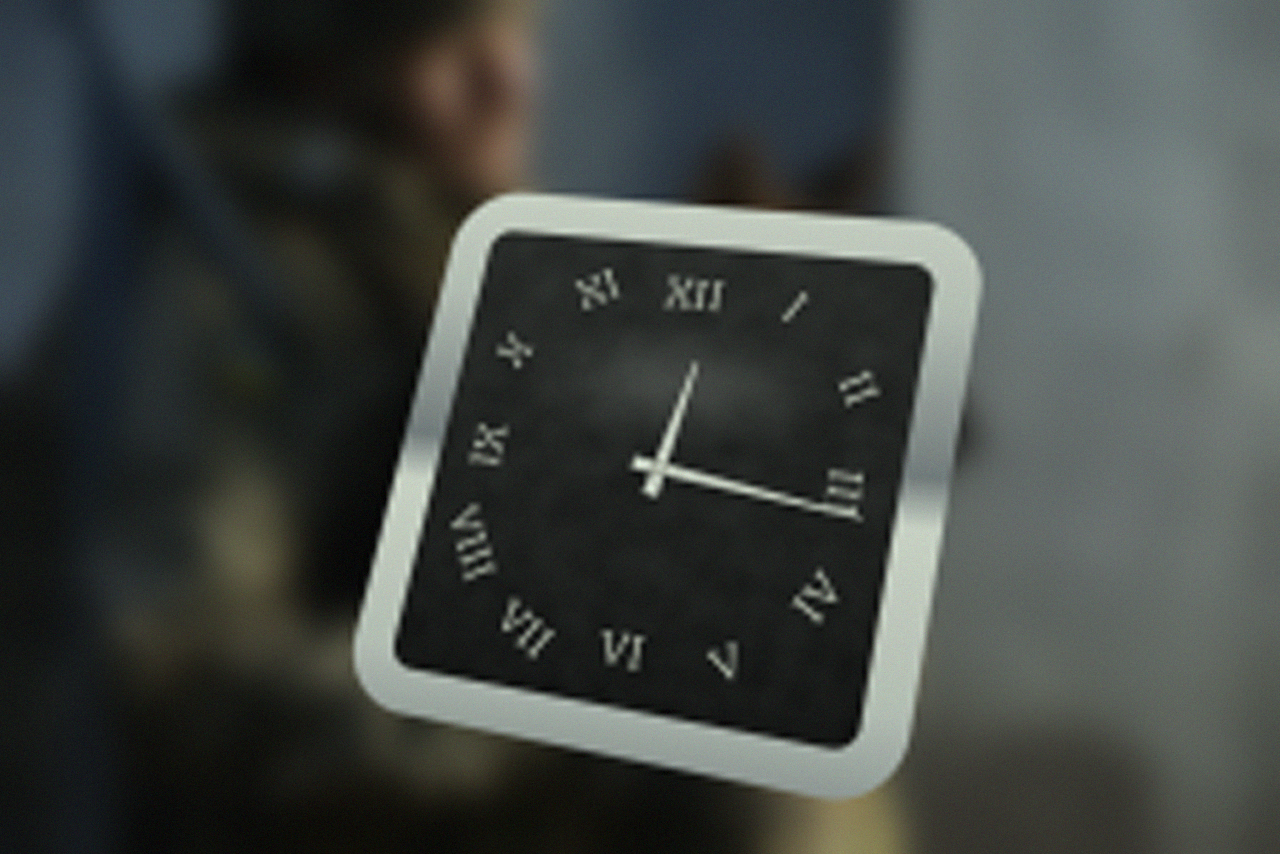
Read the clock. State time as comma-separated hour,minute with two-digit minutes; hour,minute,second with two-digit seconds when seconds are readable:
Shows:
12,16
